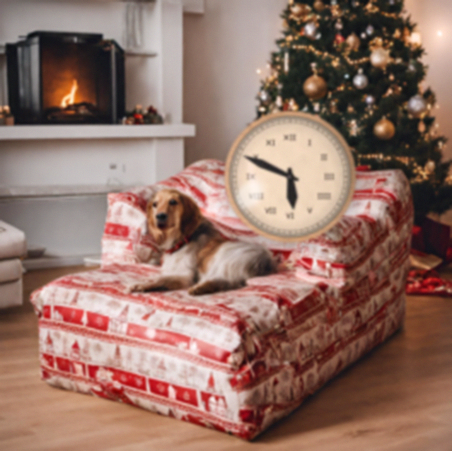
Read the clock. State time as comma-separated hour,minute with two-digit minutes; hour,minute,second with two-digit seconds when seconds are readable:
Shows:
5,49
